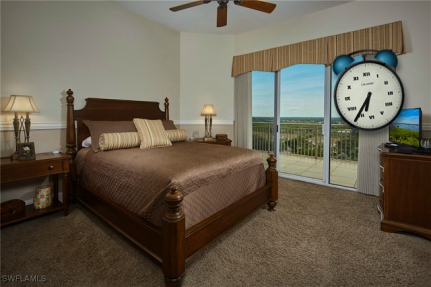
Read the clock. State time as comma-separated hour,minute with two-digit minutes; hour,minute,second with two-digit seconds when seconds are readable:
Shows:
6,36
